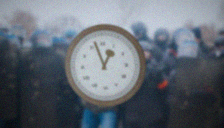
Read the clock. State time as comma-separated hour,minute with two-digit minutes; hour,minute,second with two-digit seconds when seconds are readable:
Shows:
12,57
